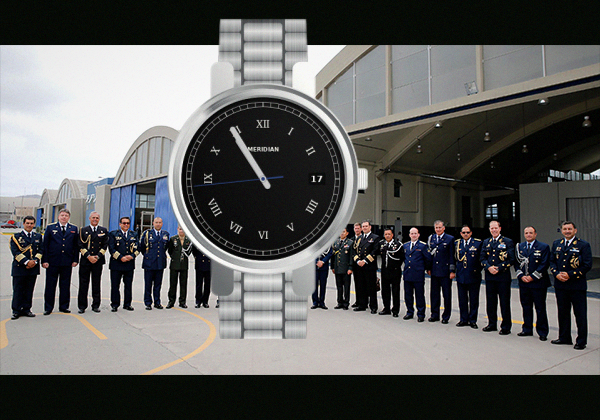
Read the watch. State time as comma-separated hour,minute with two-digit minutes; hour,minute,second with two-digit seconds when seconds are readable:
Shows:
10,54,44
